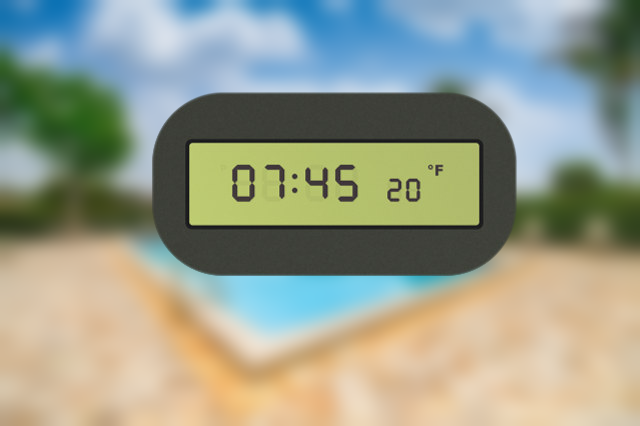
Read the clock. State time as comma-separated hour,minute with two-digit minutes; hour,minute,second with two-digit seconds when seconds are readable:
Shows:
7,45
